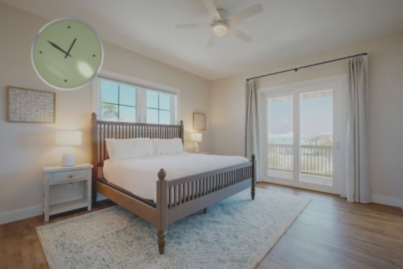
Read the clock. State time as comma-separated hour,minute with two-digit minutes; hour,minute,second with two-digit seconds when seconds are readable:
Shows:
12,50
